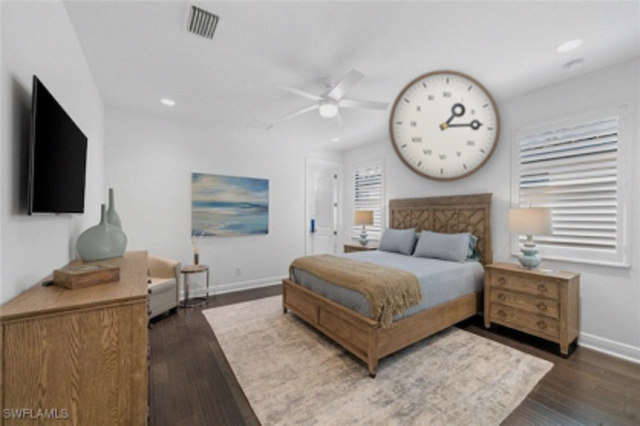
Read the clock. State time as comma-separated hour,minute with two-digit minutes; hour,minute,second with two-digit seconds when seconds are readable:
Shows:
1,14
